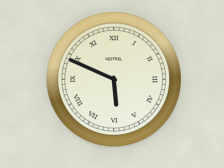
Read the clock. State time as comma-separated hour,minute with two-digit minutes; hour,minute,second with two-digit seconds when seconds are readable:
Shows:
5,49
